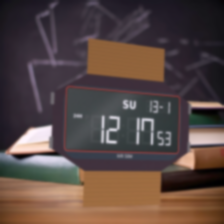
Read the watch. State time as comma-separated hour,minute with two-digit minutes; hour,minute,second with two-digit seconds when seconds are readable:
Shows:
12,17,53
